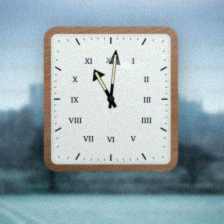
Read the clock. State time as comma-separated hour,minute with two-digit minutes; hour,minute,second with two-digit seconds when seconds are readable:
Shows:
11,01
